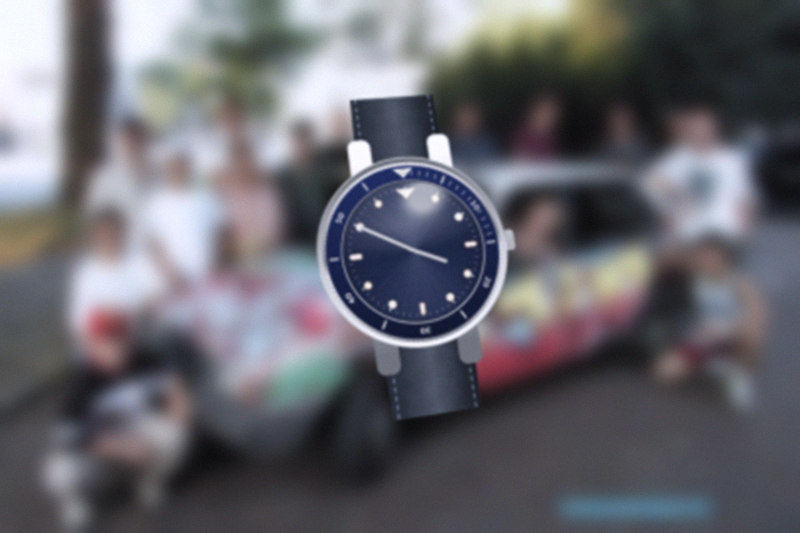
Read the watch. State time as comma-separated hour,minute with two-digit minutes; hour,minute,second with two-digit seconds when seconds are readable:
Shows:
3,50
